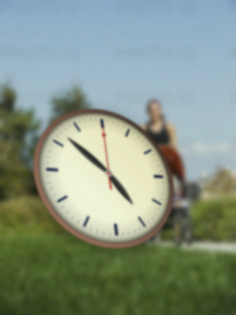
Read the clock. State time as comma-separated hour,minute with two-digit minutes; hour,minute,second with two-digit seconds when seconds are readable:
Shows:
4,52,00
